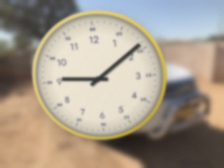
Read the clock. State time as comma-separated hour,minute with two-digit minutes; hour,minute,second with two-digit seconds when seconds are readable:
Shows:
9,09
